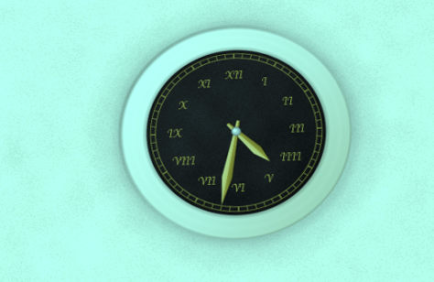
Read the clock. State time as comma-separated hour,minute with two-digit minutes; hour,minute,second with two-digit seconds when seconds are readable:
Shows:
4,32
